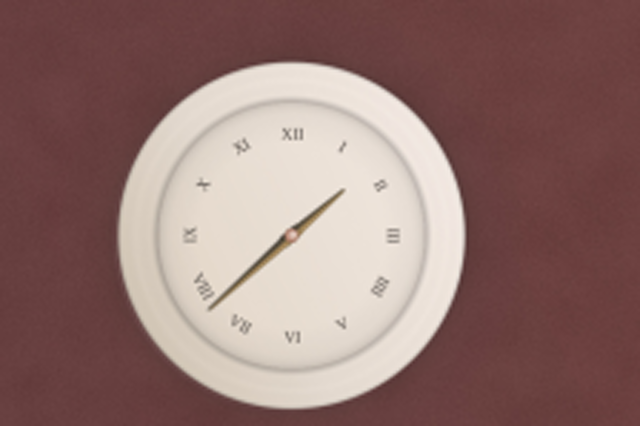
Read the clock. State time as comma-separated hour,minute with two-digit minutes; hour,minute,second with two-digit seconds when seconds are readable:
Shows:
1,38
